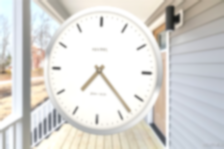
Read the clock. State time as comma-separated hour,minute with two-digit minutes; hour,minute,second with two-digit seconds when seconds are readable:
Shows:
7,23
